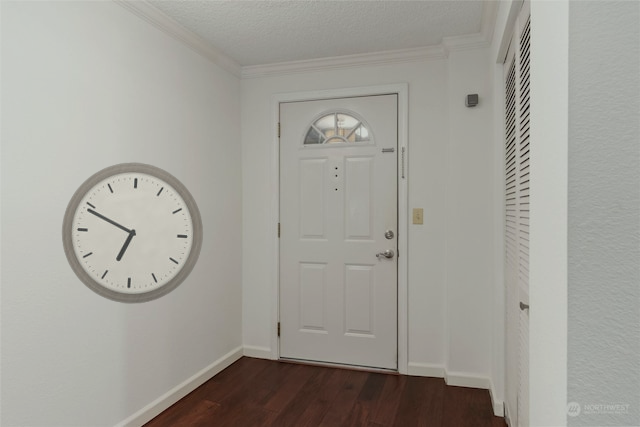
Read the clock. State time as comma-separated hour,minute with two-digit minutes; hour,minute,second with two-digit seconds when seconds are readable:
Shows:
6,49
